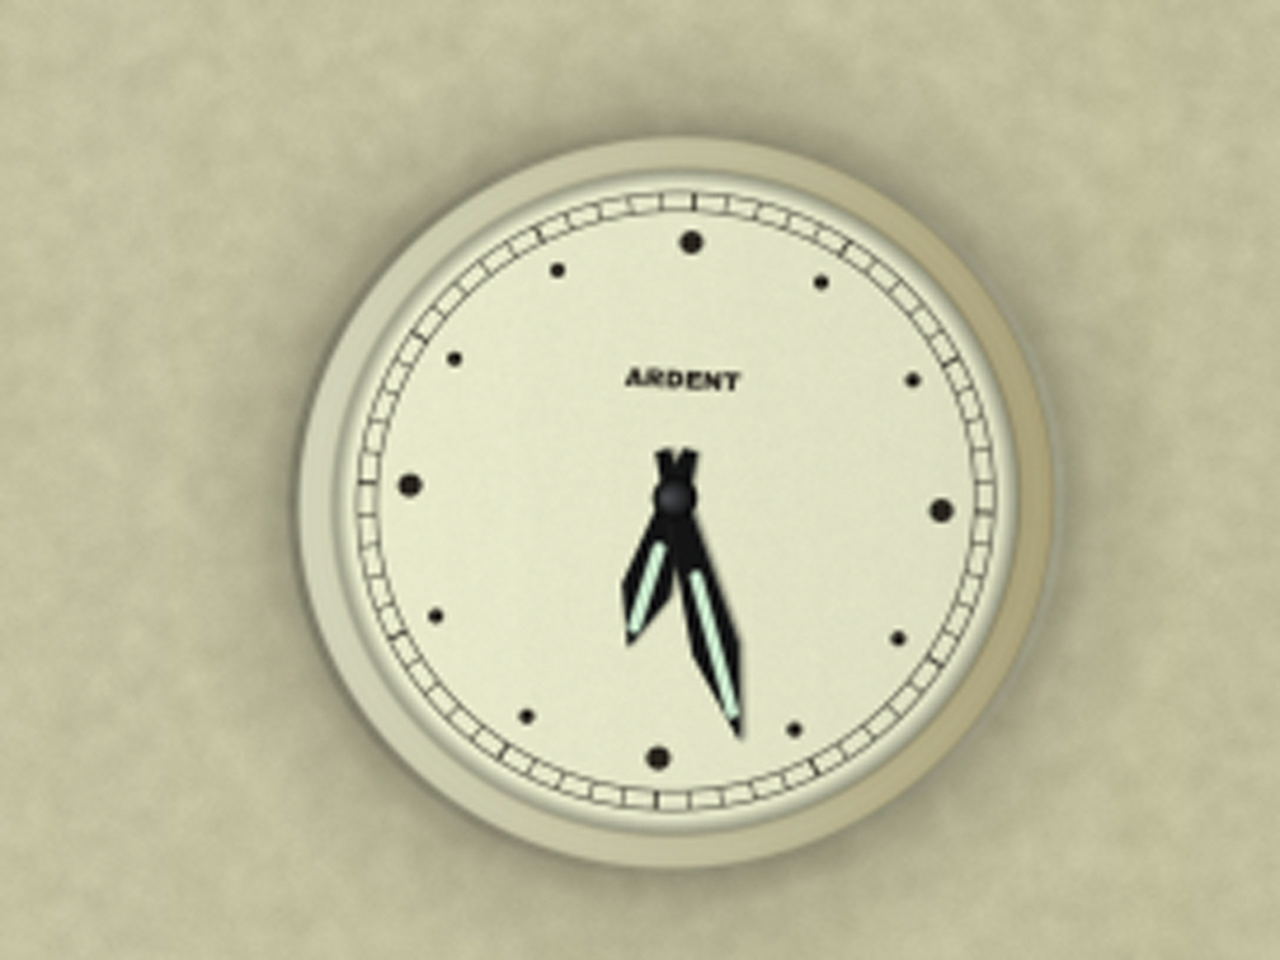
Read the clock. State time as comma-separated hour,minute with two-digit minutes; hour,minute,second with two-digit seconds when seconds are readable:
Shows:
6,27
